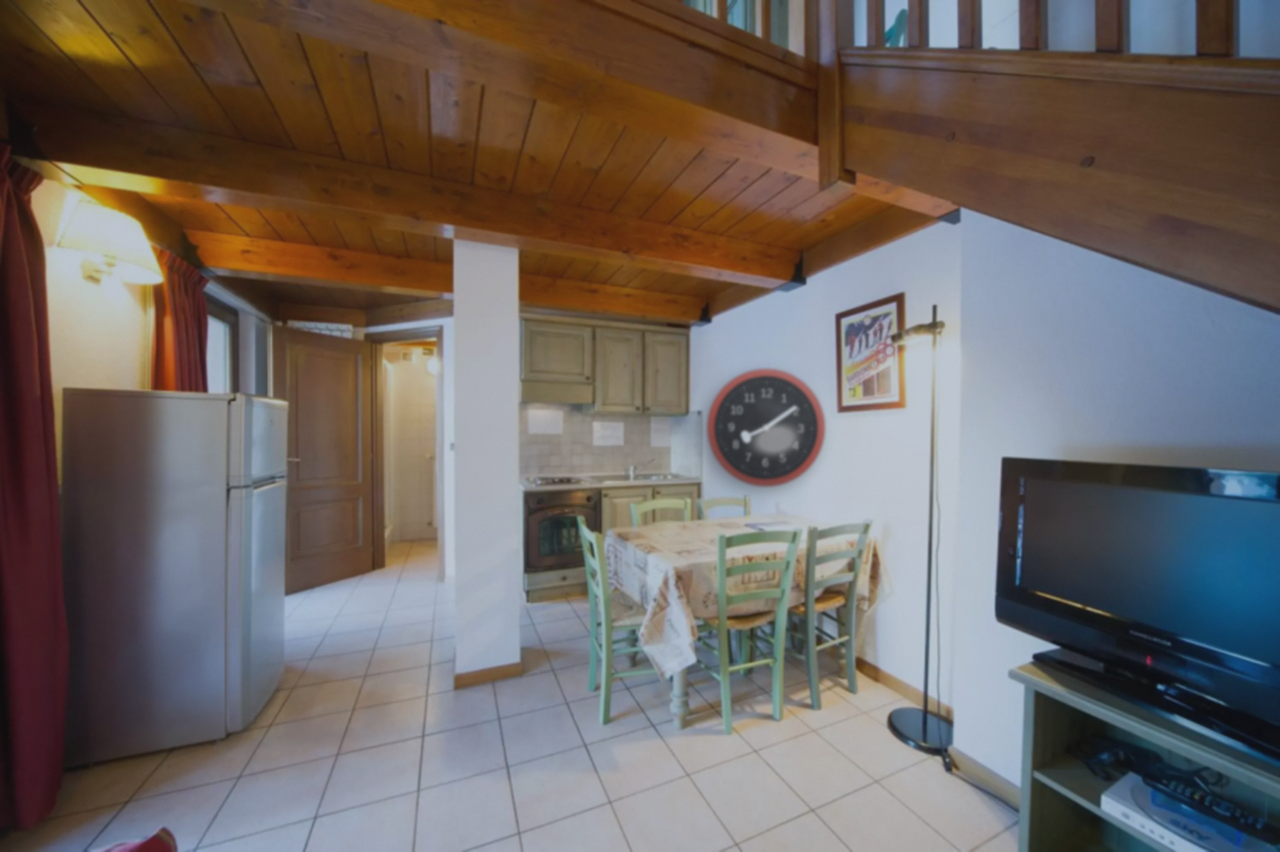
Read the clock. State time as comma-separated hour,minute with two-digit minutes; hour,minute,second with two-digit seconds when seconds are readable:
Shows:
8,09
